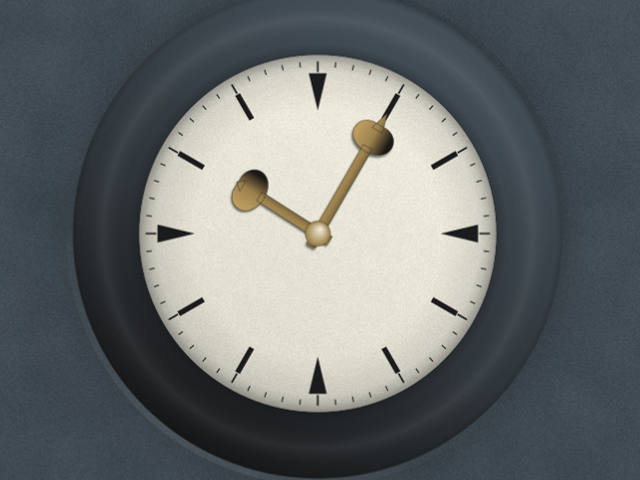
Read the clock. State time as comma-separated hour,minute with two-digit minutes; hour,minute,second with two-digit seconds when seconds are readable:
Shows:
10,05
